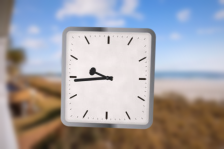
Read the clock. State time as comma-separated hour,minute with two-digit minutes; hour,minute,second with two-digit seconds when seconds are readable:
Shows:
9,44
